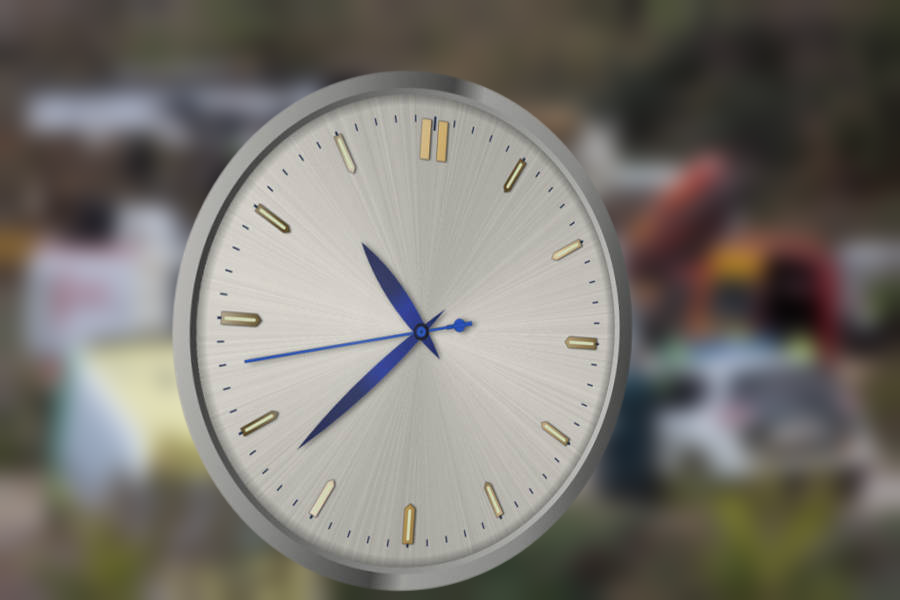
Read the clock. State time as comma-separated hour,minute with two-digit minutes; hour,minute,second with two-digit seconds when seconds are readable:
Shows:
10,37,43
